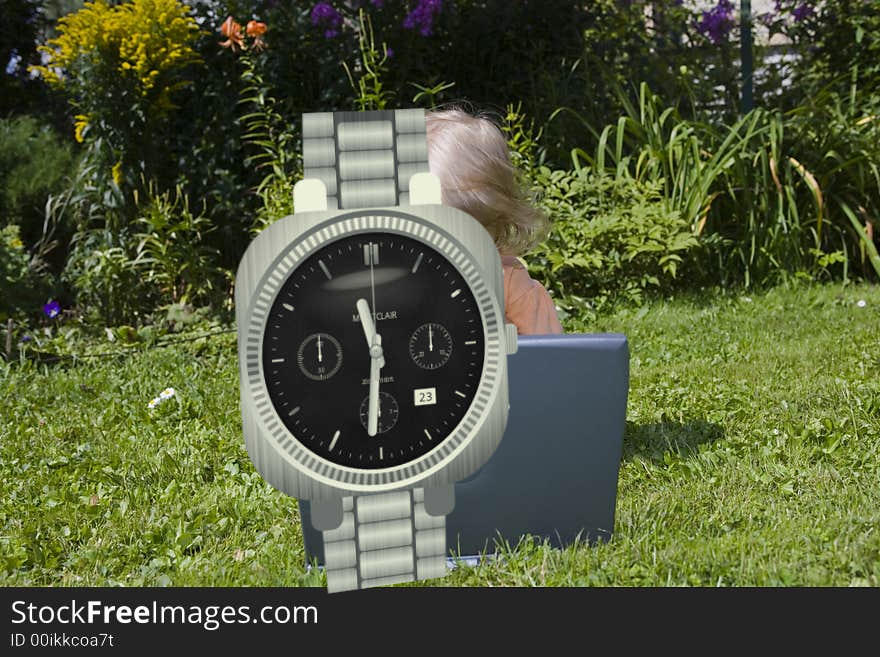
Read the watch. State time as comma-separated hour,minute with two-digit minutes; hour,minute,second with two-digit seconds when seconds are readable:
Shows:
11,31
